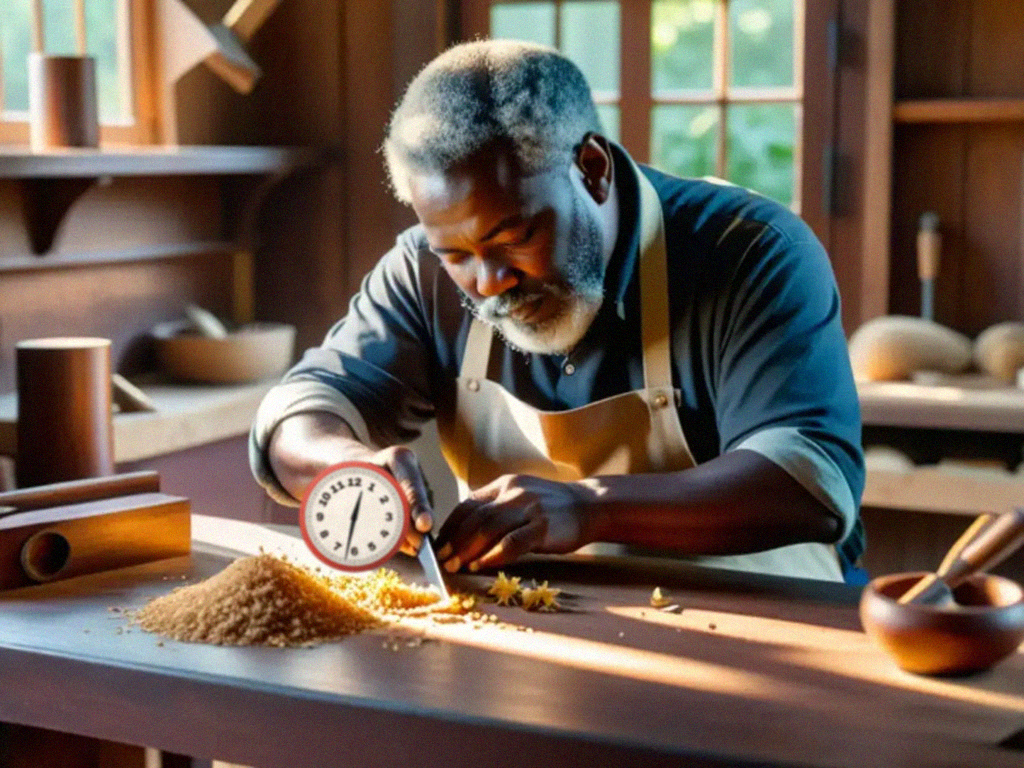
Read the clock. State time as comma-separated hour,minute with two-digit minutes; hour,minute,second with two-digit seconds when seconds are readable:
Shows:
12,32
